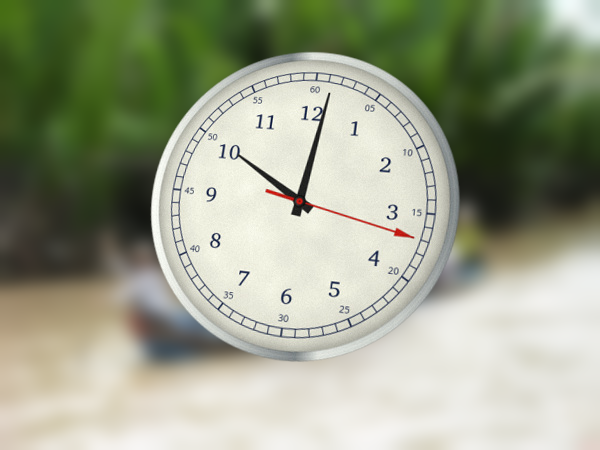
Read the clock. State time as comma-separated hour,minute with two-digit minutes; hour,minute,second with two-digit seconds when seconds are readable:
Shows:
10,01,17
